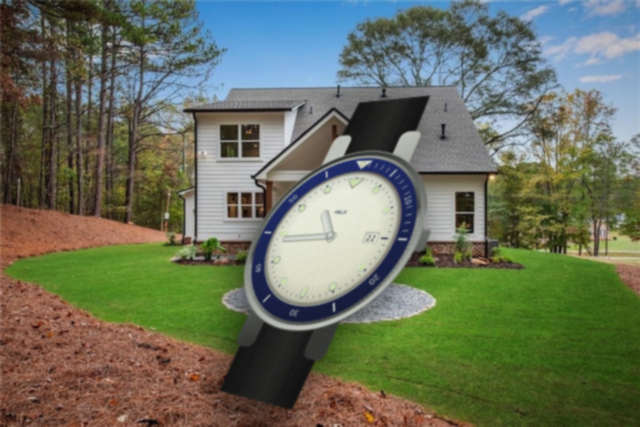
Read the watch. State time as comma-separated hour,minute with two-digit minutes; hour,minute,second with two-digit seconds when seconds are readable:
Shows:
10,44
